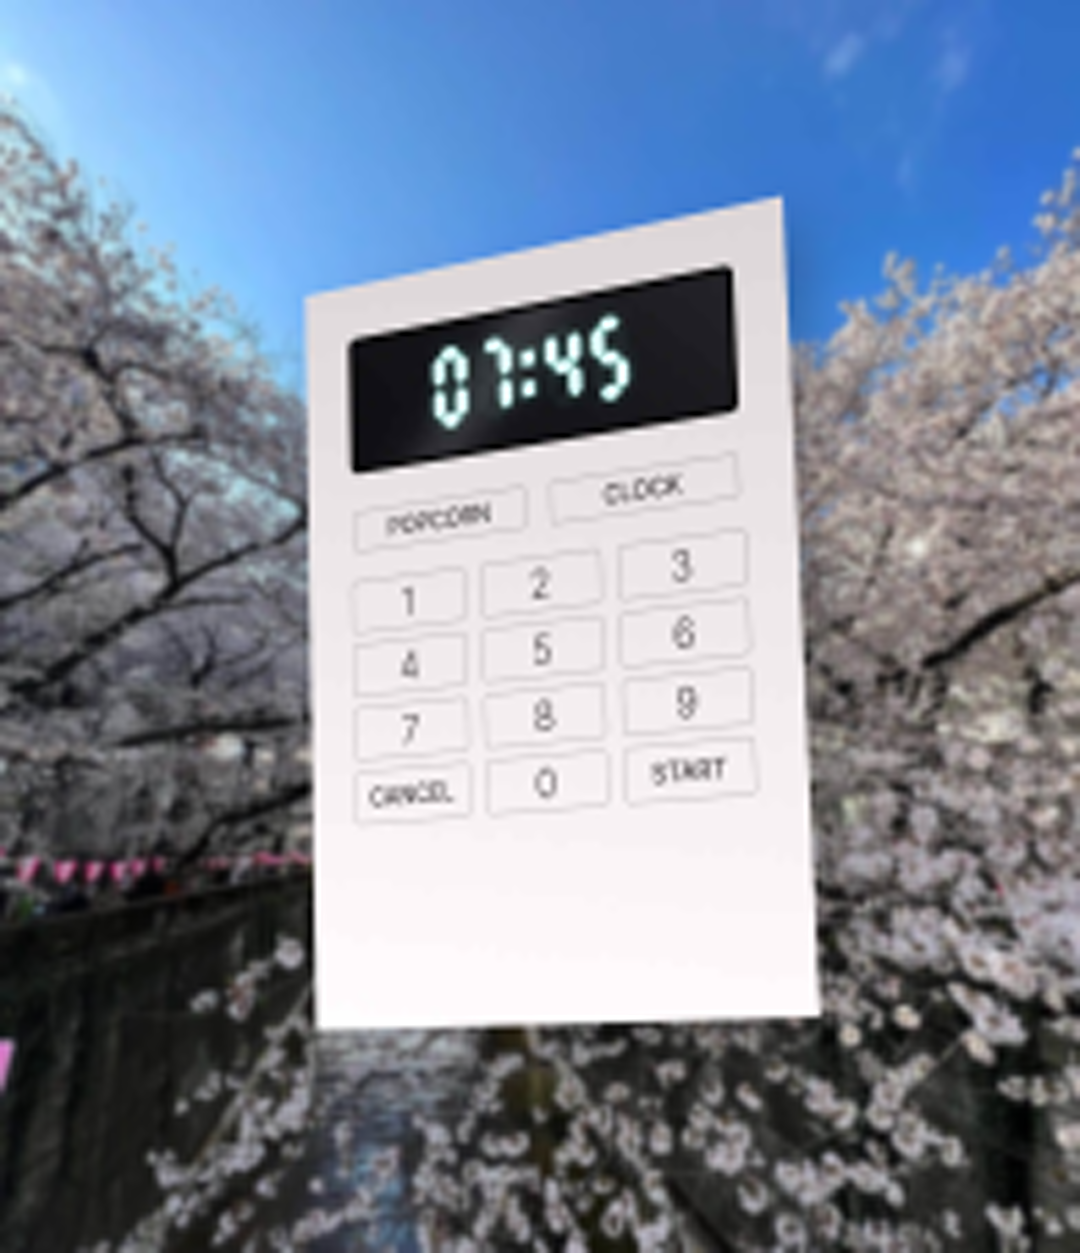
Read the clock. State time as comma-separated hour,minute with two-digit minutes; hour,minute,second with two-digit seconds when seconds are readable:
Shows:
7,45
